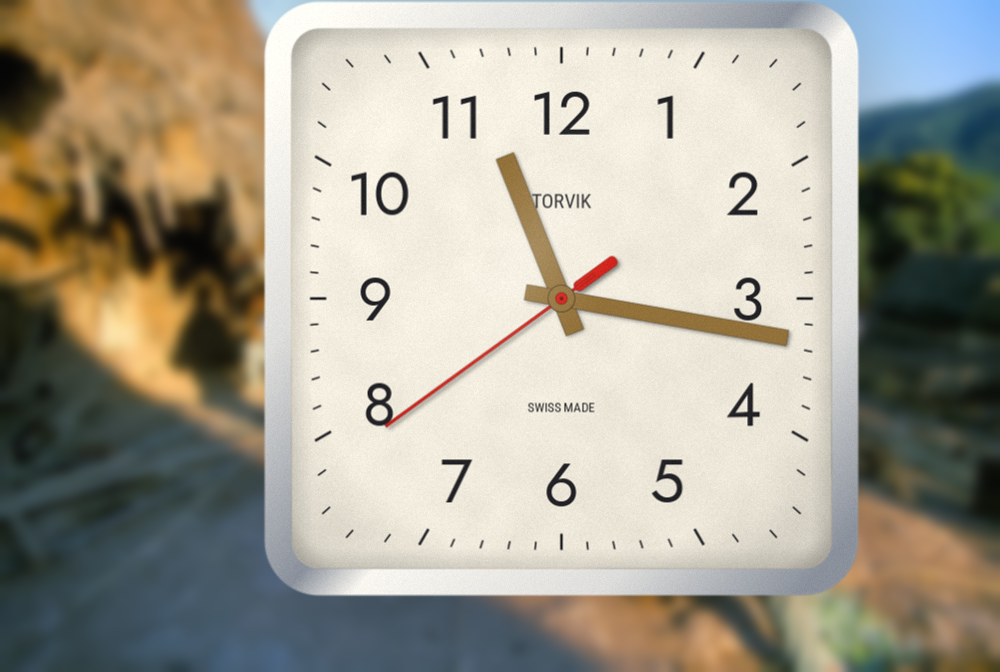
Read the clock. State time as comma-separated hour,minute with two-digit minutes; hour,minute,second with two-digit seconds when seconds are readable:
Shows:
11,16,39
